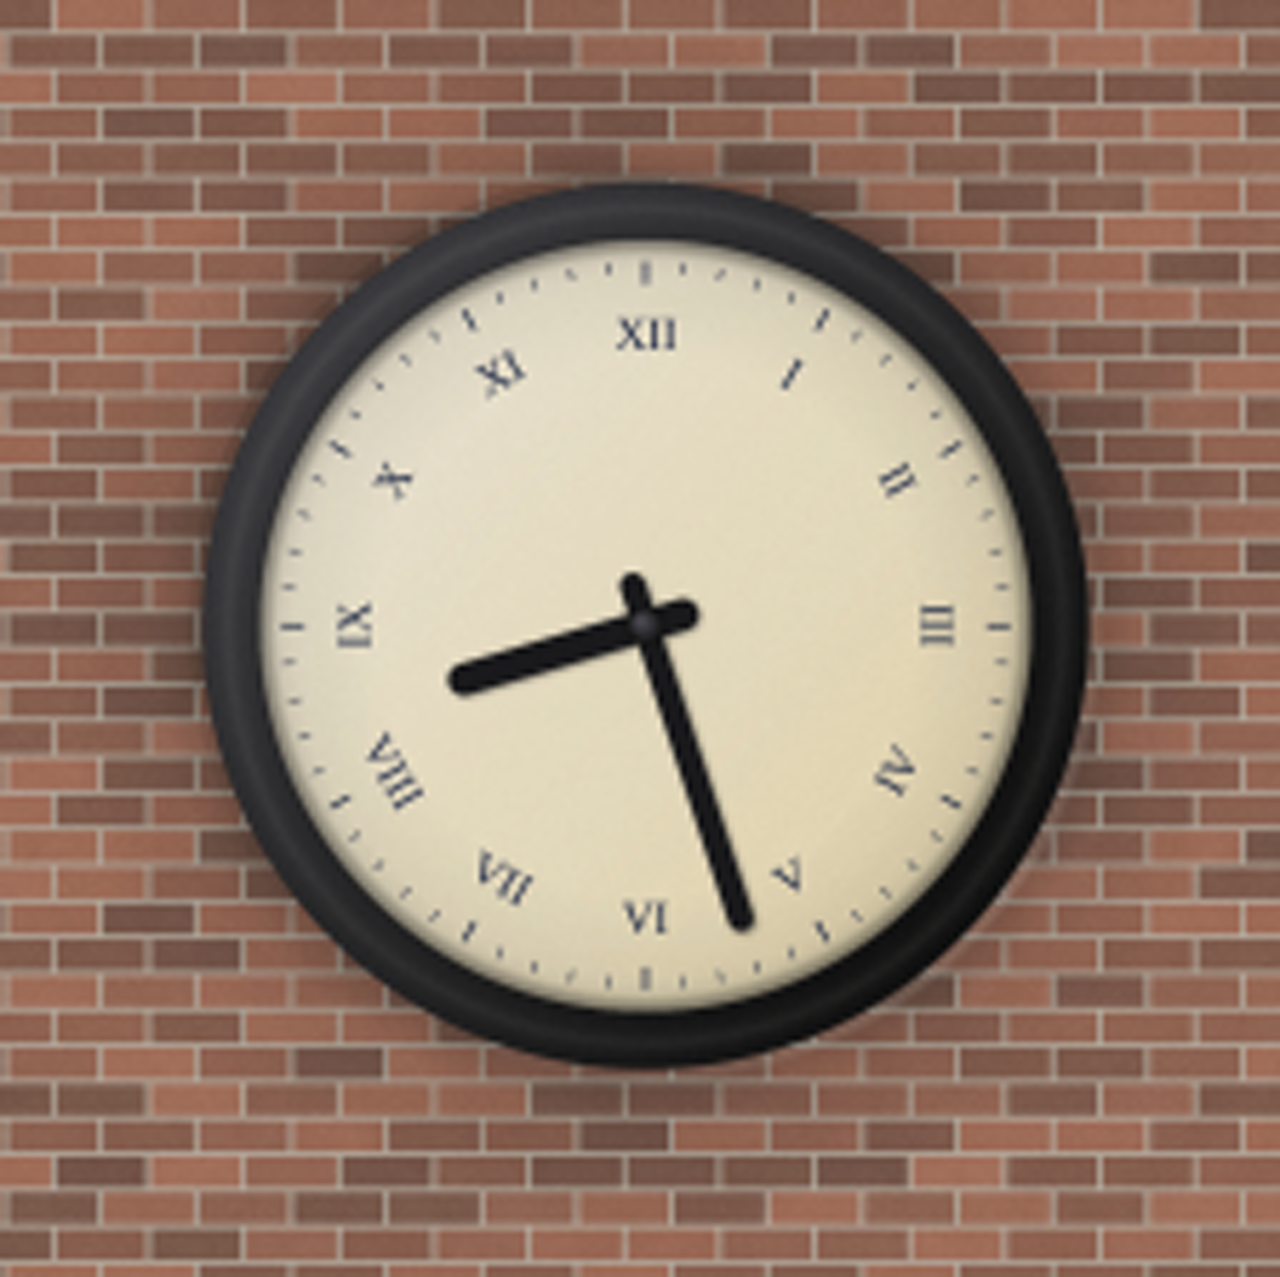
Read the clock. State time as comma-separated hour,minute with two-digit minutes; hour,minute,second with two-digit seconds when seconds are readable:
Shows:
8,27
